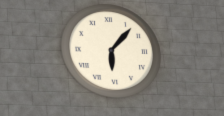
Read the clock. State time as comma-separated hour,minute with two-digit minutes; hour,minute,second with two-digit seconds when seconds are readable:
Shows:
6,07
